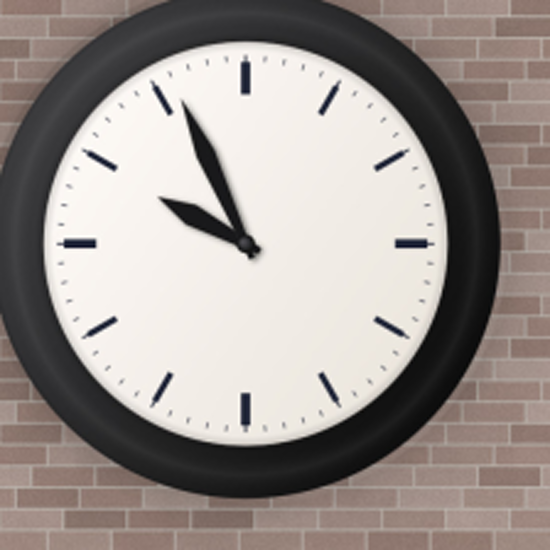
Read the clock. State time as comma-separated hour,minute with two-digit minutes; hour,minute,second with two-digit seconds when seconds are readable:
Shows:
9,56
